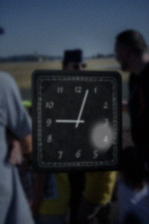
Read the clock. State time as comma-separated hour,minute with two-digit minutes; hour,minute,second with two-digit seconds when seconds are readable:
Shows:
9,03
